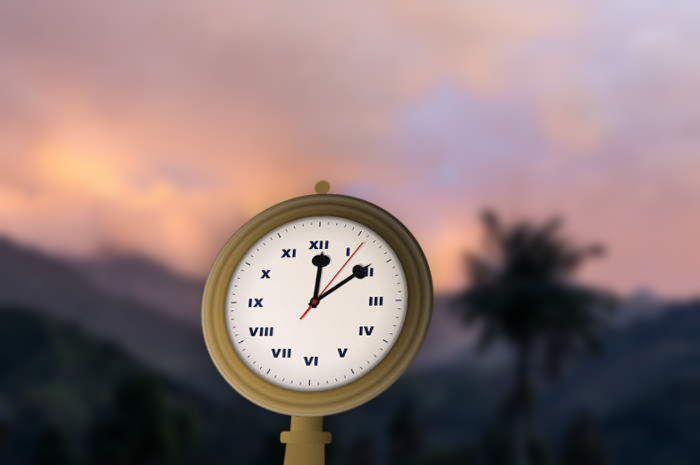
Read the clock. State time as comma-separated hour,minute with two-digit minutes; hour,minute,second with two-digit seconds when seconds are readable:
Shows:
12,09,06
